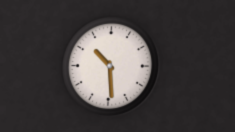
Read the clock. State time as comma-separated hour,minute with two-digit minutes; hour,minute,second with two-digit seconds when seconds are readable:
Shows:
10,29
